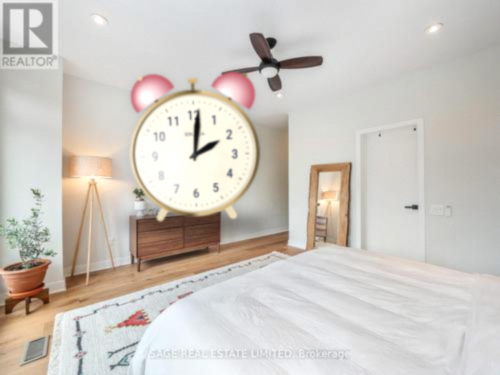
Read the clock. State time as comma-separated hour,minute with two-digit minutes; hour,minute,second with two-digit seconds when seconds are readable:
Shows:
2,01
